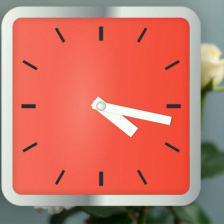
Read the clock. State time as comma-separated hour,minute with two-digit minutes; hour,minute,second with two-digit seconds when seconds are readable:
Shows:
4,17
